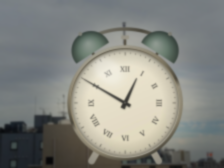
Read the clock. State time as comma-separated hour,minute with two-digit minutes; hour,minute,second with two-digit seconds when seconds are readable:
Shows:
12,50
